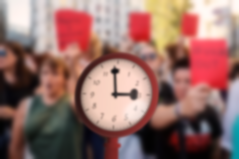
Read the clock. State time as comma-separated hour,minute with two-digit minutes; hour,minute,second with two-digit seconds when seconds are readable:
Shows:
2,59
